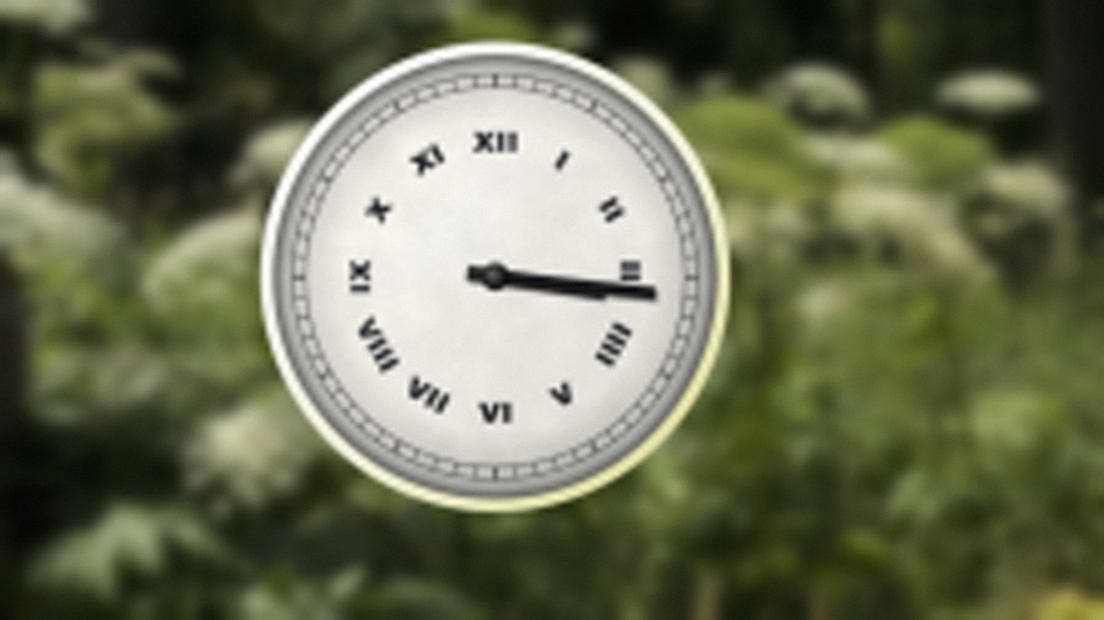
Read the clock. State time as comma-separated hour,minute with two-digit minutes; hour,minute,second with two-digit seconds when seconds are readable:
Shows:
3,16
